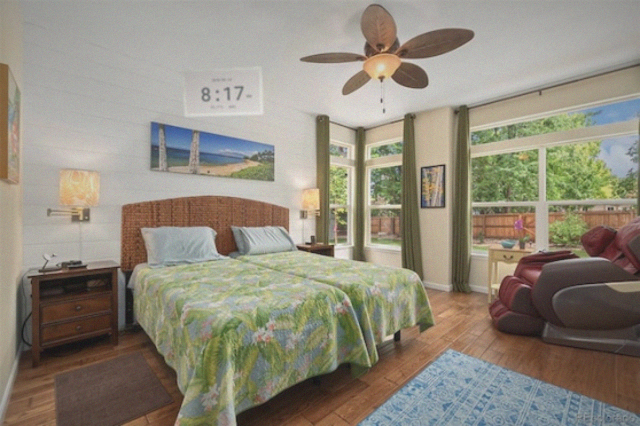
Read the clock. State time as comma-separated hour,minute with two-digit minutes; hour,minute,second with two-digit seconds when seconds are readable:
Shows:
8,17
